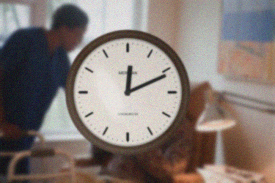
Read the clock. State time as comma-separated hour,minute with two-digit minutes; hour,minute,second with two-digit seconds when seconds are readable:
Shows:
12,11
